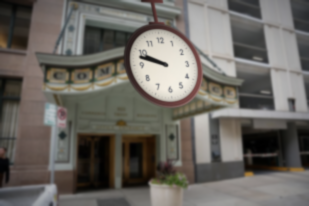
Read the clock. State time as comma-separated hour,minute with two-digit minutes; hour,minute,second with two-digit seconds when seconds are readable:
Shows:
9,48
